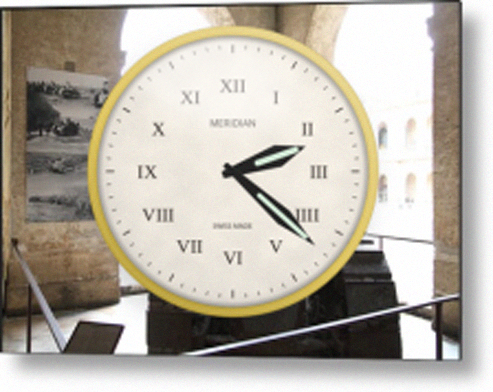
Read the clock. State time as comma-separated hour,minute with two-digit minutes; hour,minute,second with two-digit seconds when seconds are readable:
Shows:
2,22
